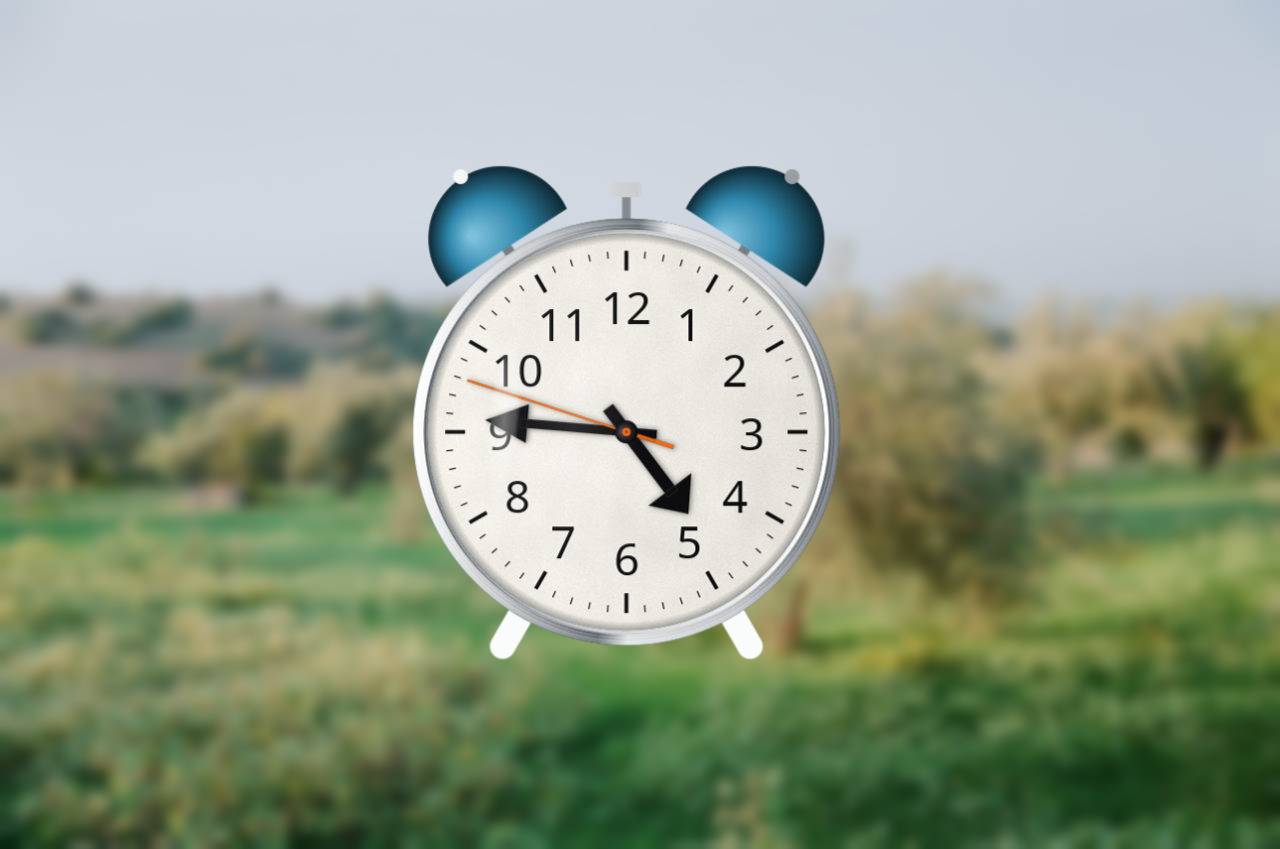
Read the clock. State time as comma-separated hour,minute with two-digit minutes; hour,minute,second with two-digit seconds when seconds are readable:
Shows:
4,45,48
